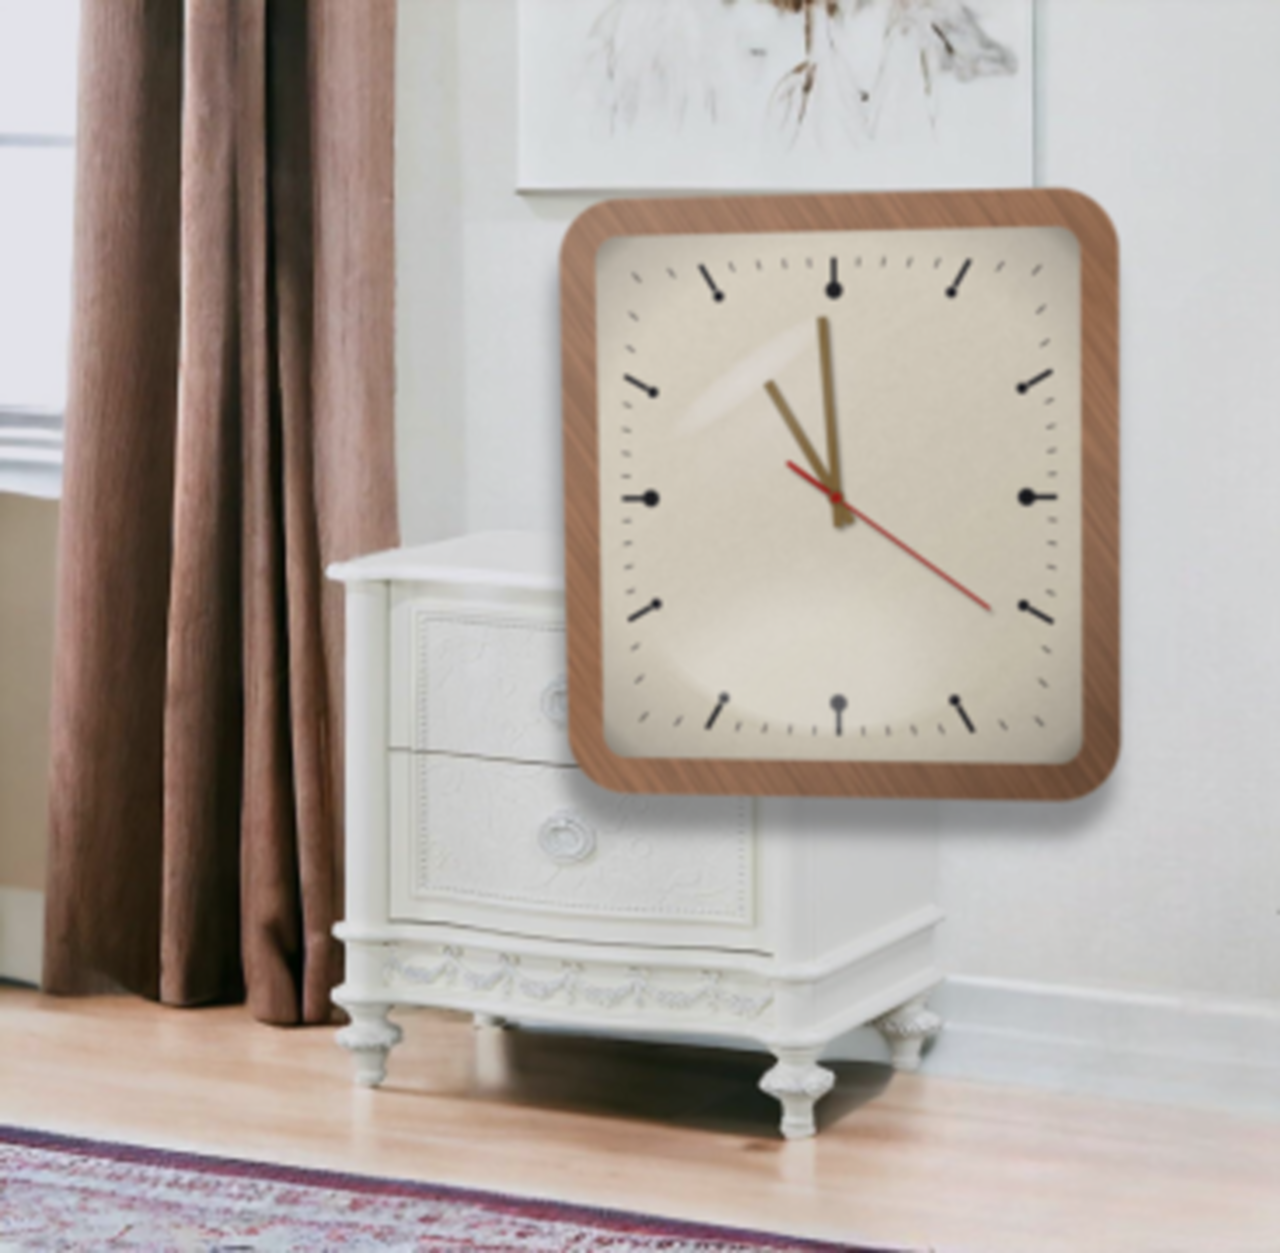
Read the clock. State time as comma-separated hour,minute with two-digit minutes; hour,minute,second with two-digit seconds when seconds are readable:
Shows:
10,59,21
